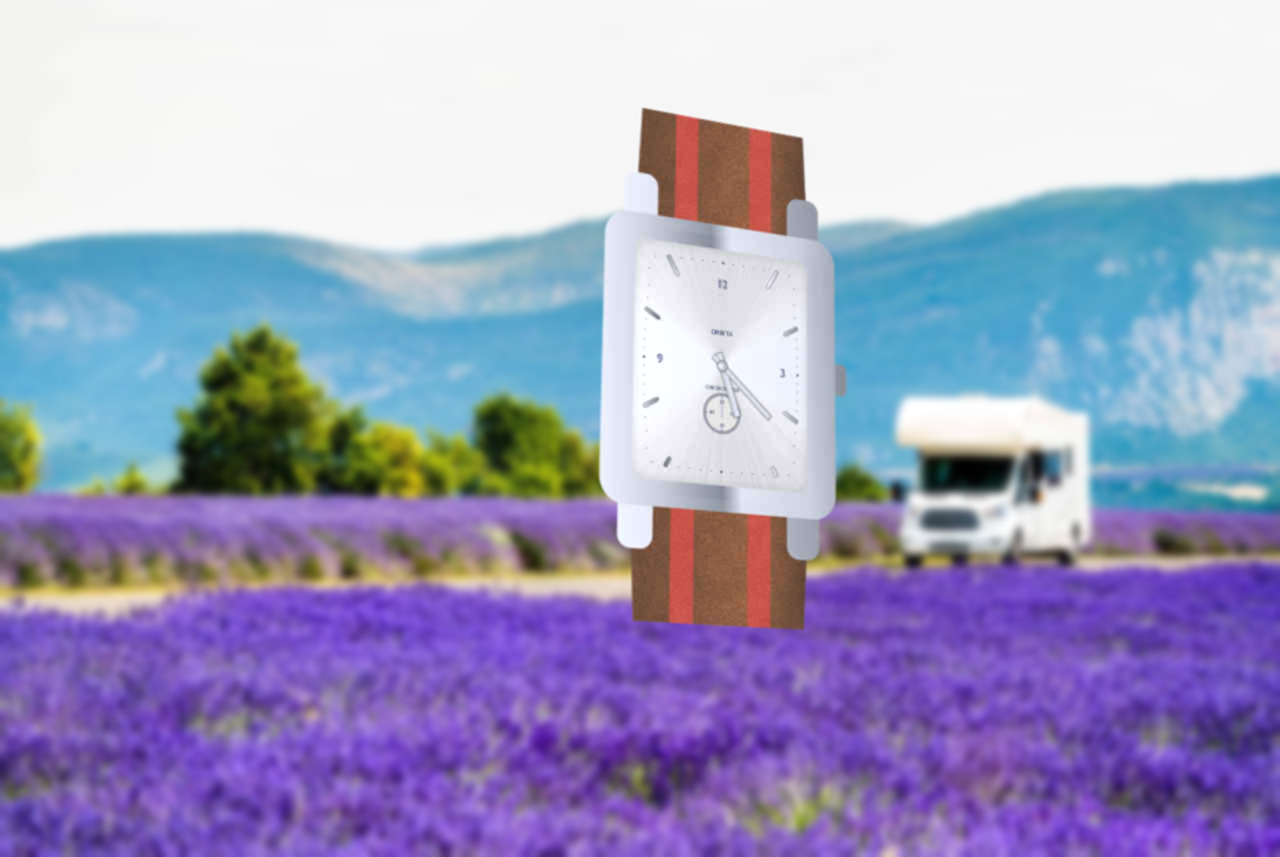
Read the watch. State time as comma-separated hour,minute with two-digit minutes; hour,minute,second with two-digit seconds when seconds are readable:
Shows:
5,22
